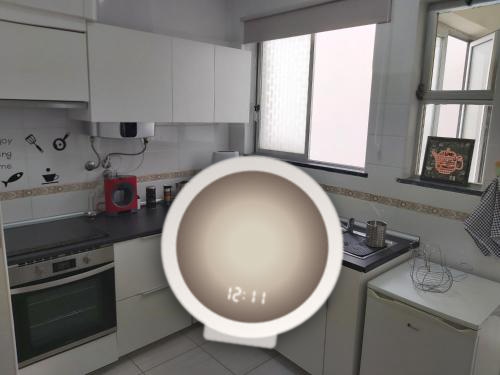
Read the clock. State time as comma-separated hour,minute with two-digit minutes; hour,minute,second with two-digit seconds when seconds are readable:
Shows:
12,11
